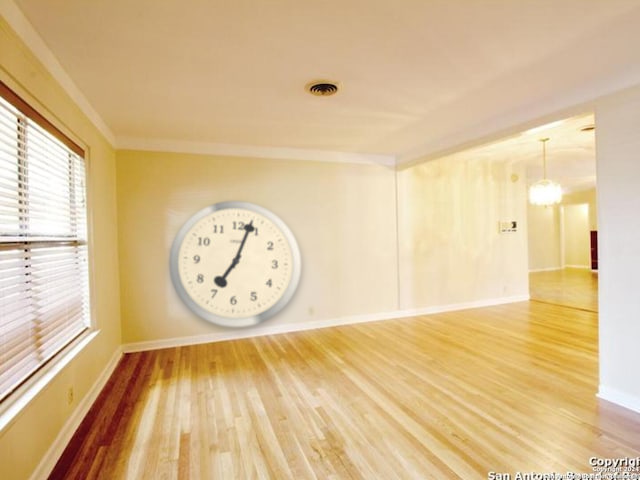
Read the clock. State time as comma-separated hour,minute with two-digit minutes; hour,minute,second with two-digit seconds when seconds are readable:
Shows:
7,03
